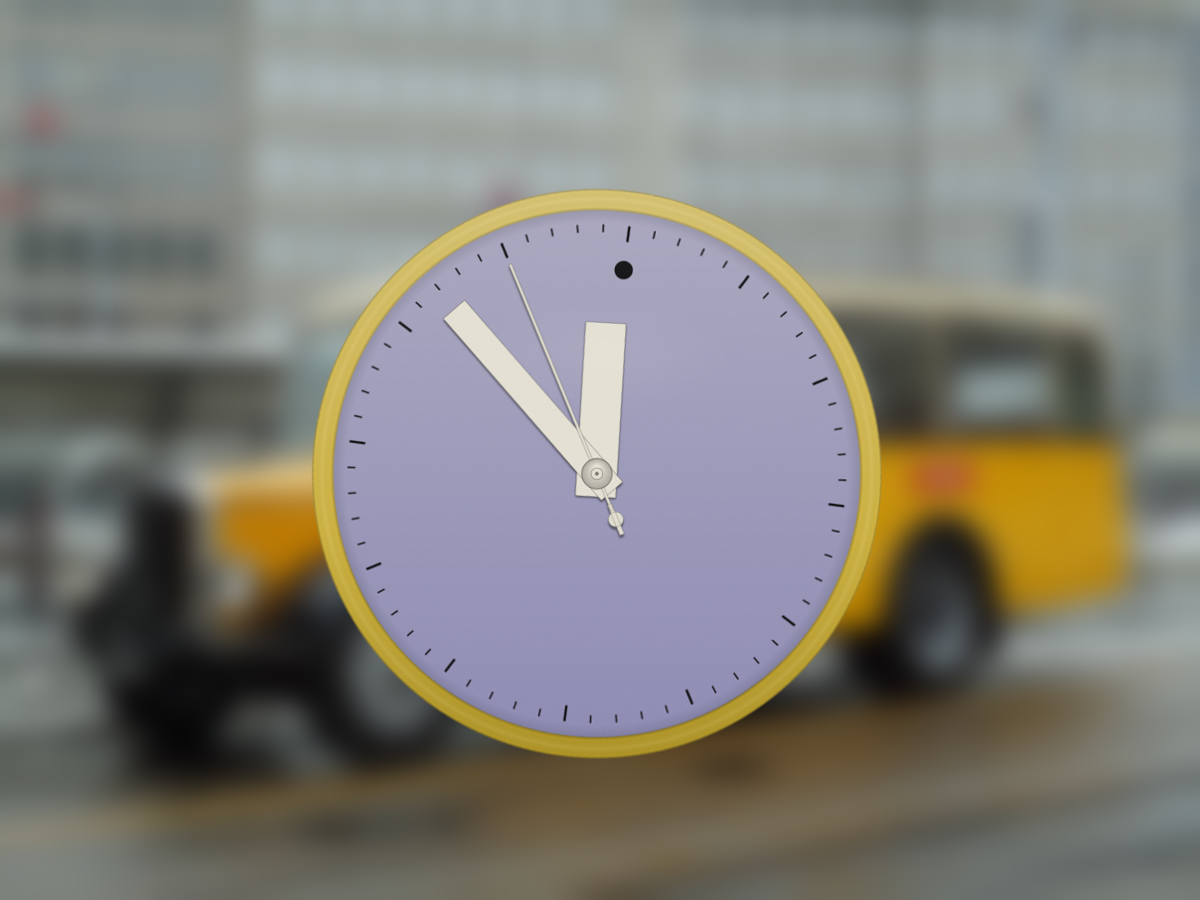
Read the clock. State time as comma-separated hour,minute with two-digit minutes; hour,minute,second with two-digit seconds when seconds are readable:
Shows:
11,51,55
